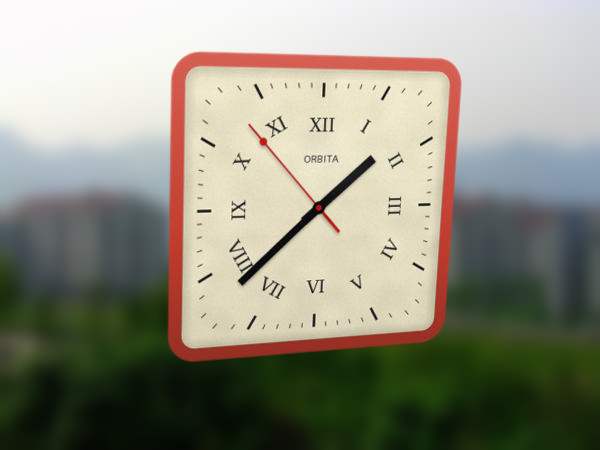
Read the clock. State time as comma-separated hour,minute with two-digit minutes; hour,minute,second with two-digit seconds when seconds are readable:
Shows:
1,37,53
